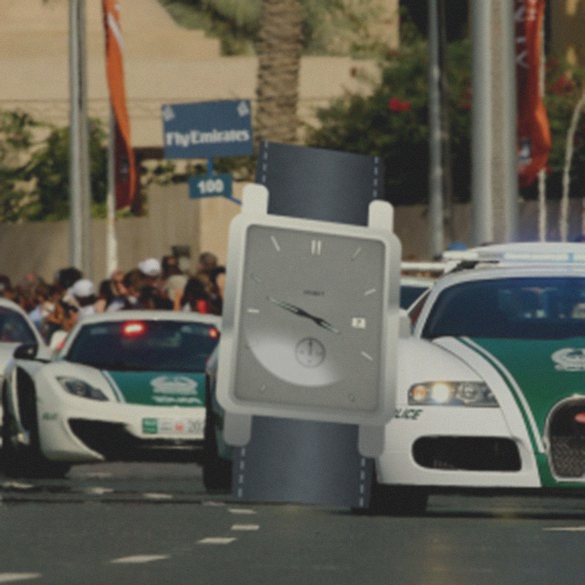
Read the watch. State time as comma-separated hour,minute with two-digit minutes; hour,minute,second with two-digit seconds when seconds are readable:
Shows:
3,48
